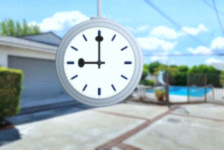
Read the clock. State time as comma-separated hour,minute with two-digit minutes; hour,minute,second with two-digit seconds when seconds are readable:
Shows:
9,00
